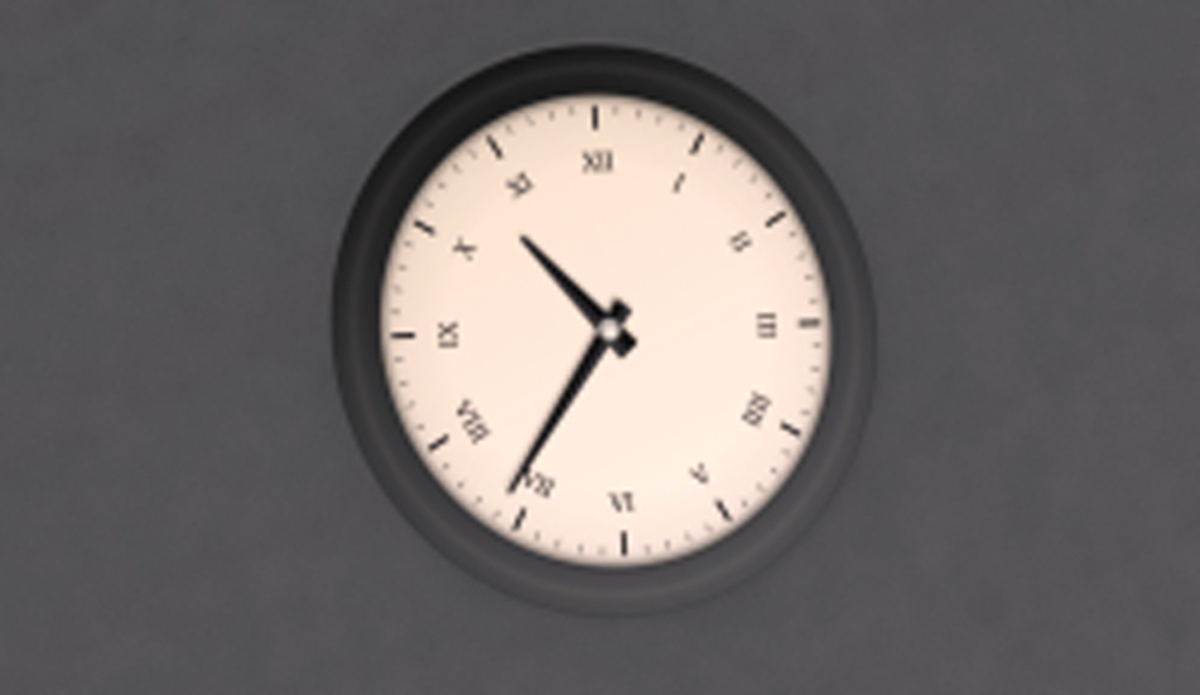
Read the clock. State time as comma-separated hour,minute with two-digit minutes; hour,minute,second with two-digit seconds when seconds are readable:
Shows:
10,36
